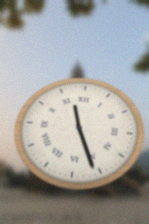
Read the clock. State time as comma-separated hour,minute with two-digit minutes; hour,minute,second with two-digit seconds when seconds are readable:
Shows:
11,26
